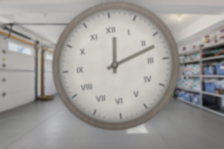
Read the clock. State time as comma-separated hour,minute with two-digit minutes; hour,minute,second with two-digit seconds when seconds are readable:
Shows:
12,12
